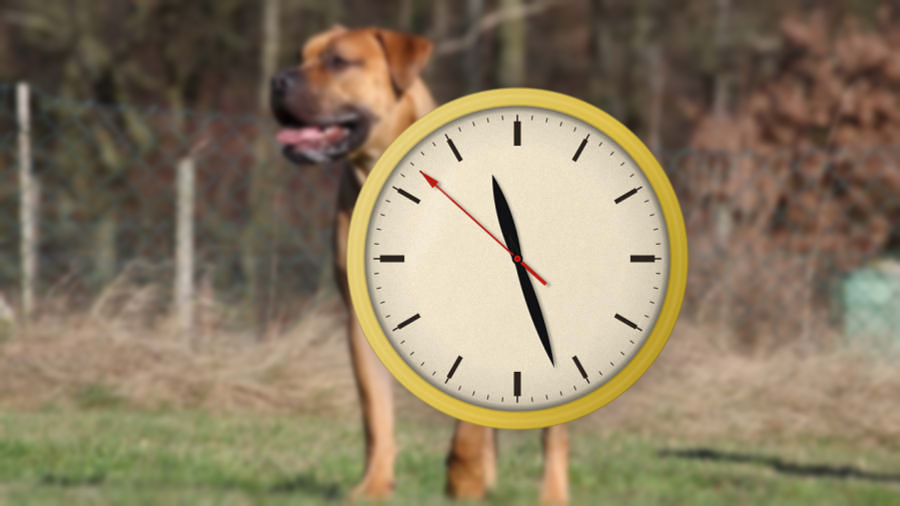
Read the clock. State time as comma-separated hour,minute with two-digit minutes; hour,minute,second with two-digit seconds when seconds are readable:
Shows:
11,26,52
